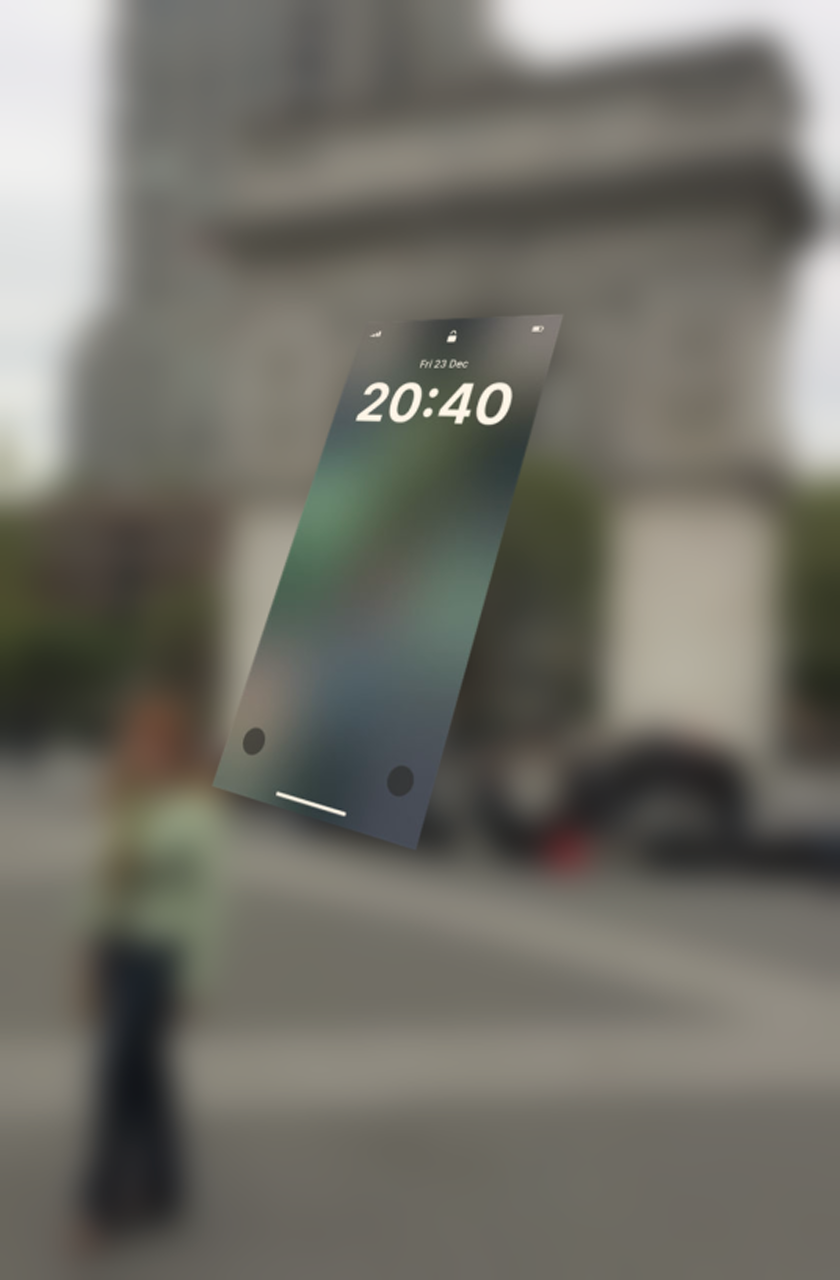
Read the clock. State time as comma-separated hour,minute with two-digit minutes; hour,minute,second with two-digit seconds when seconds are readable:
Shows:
20,40
